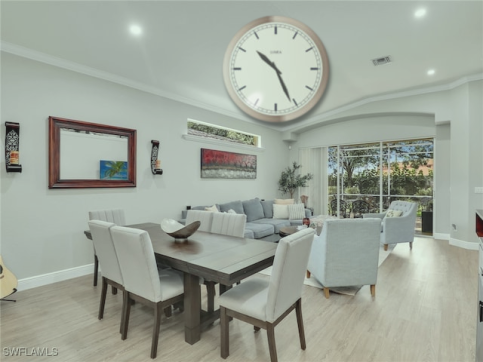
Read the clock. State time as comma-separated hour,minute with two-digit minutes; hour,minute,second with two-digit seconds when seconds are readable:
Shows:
10,26
